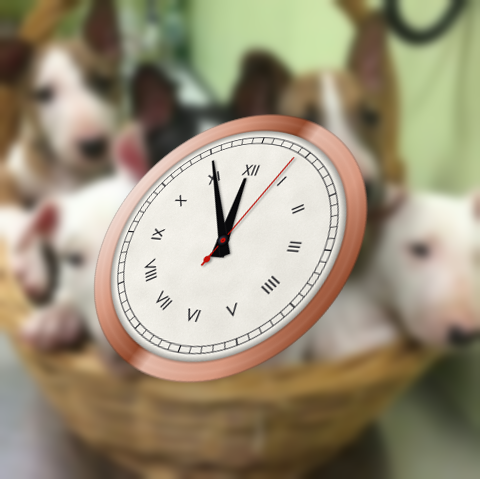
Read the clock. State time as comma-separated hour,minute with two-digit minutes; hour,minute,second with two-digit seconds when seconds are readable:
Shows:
11,55,04
